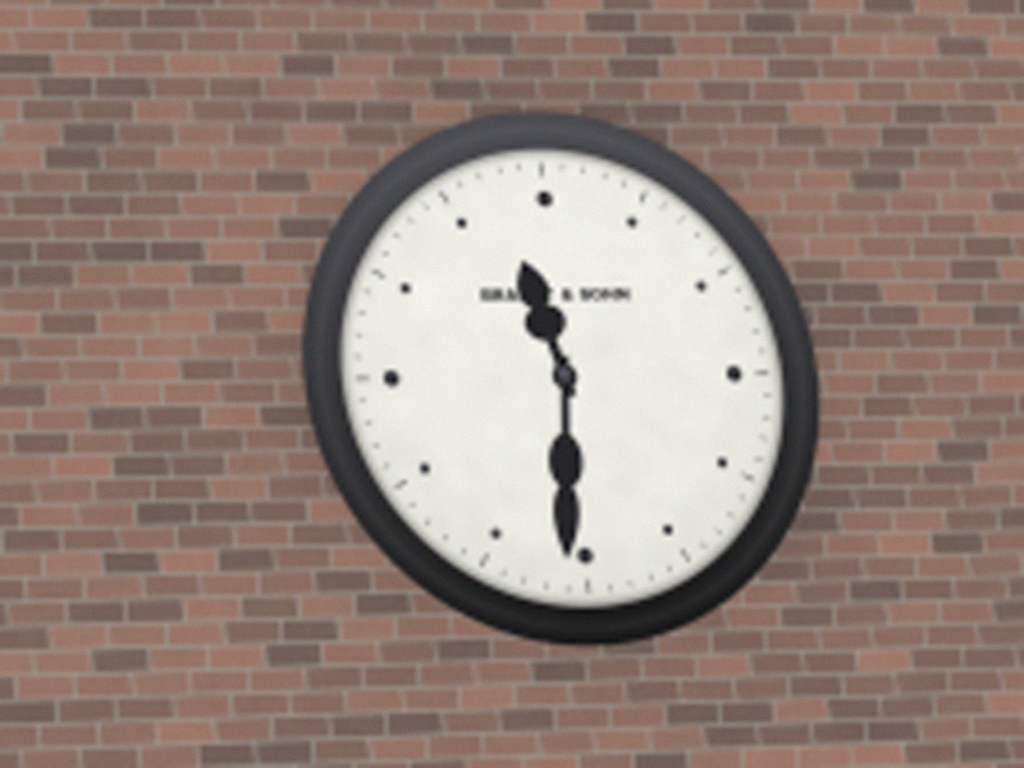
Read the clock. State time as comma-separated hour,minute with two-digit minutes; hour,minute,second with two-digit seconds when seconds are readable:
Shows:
11,31
